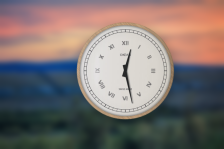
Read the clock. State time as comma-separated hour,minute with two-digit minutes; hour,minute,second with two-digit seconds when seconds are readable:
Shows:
12,28
